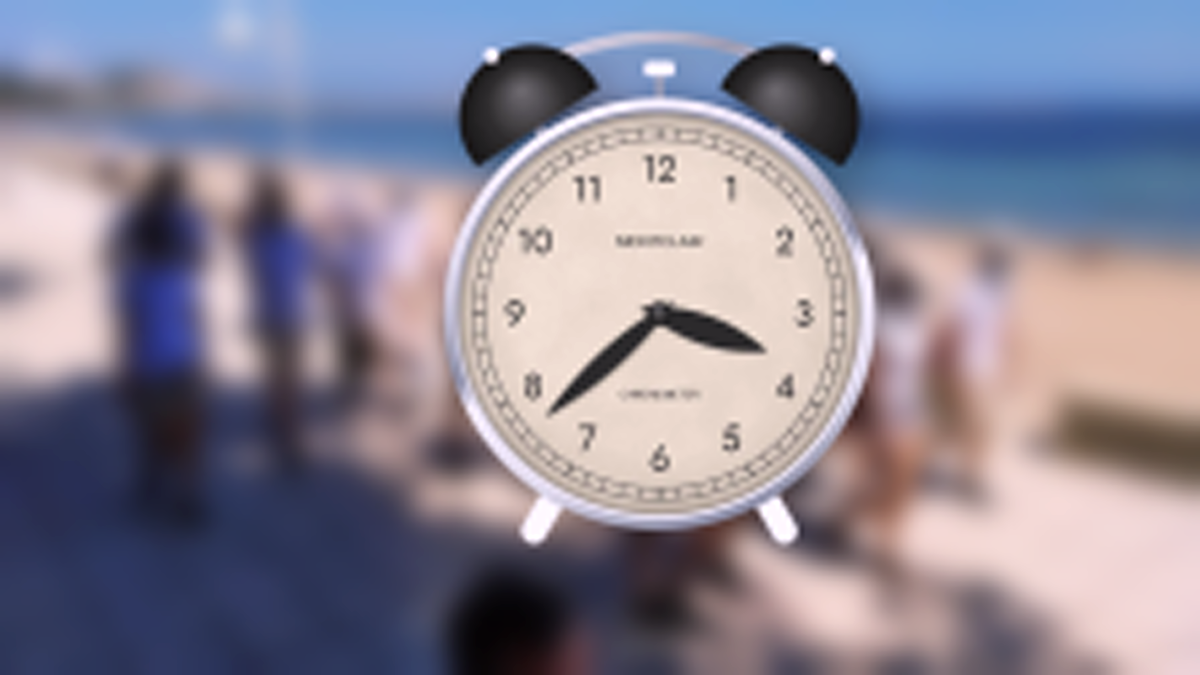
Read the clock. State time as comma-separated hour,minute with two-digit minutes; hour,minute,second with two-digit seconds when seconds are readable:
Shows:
3,38
